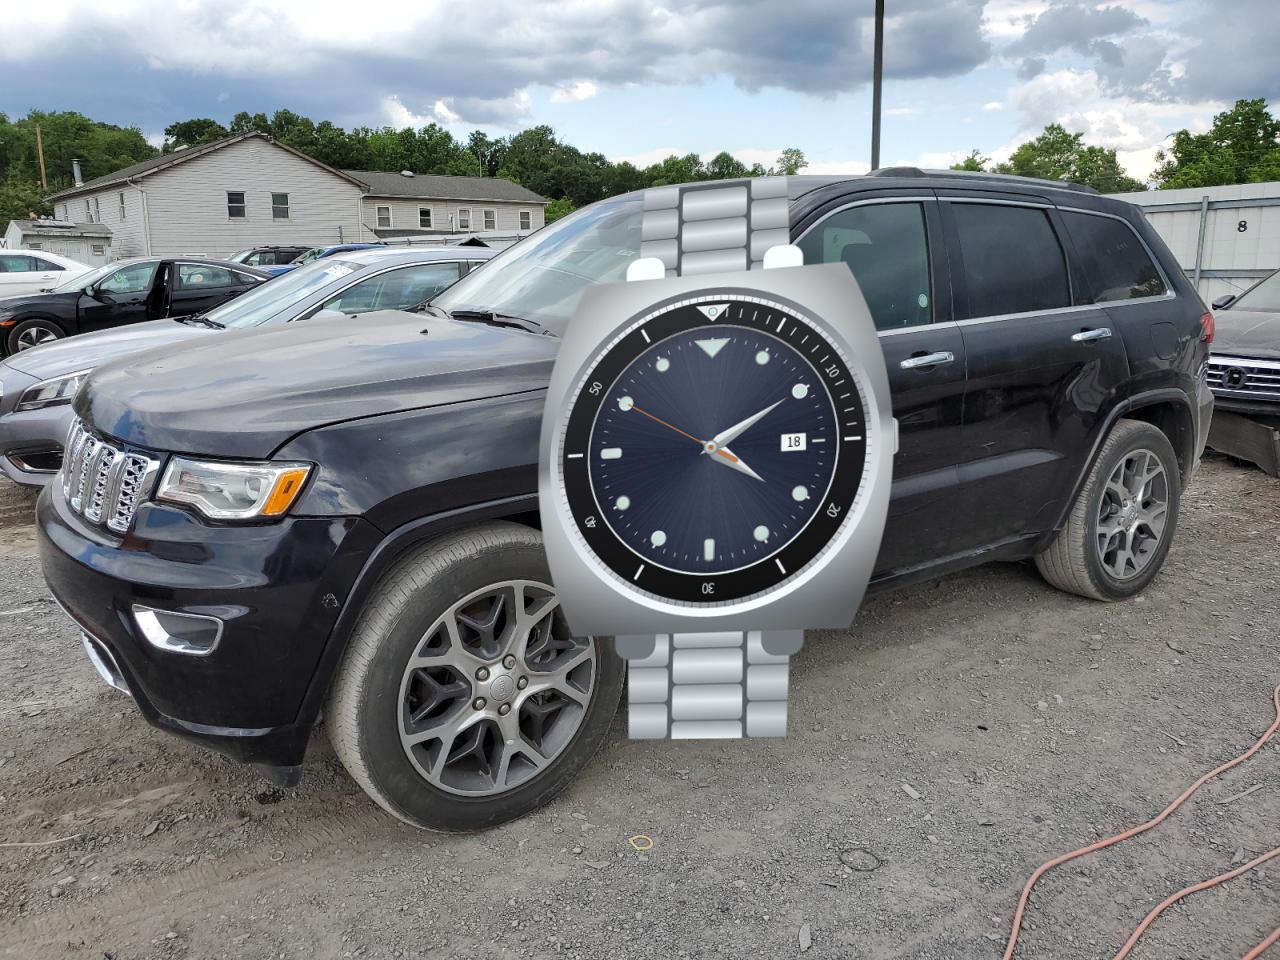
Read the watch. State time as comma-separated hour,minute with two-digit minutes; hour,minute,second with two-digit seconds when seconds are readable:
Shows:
4,09,50
